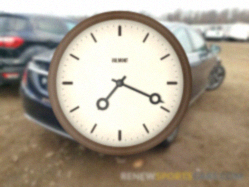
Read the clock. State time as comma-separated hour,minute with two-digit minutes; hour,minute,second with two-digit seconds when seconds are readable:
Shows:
7,19
